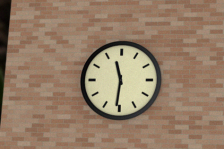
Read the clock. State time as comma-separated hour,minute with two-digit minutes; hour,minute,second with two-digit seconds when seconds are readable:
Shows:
11,31
